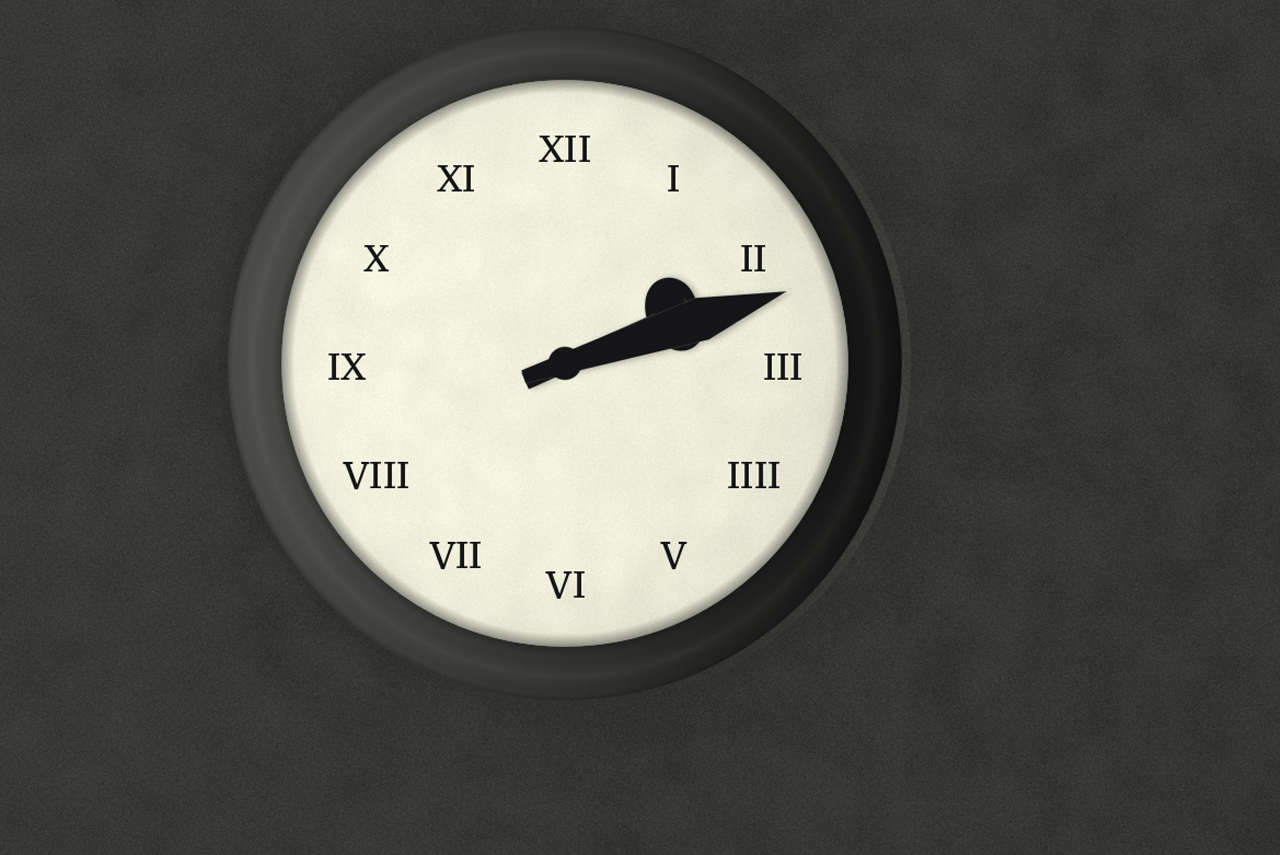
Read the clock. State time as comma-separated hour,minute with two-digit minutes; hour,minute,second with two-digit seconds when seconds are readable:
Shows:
2,12
